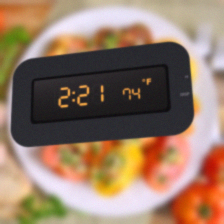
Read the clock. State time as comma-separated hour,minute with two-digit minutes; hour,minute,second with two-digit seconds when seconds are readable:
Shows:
2,21
